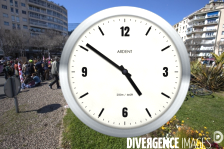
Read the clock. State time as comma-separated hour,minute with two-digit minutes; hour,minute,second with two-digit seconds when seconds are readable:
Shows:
4,51
